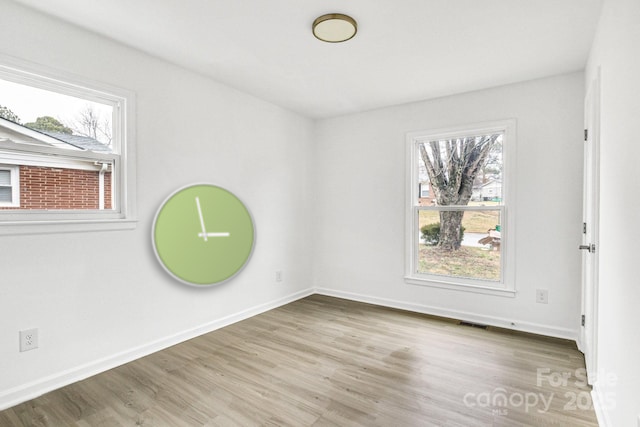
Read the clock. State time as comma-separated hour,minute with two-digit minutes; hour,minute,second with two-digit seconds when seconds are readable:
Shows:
2,58
